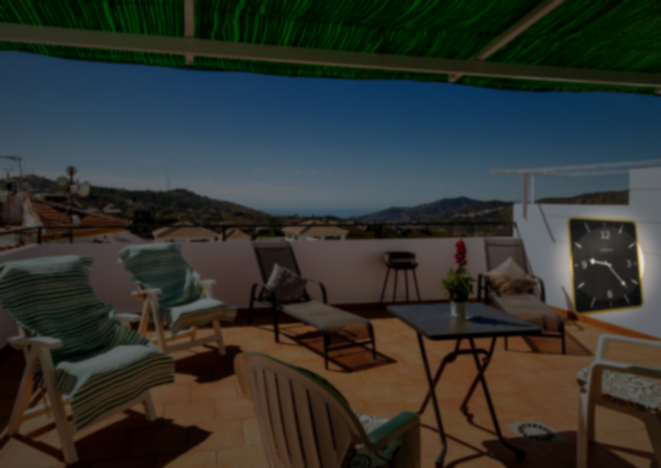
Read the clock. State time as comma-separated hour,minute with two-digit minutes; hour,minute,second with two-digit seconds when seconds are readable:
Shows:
9,23
